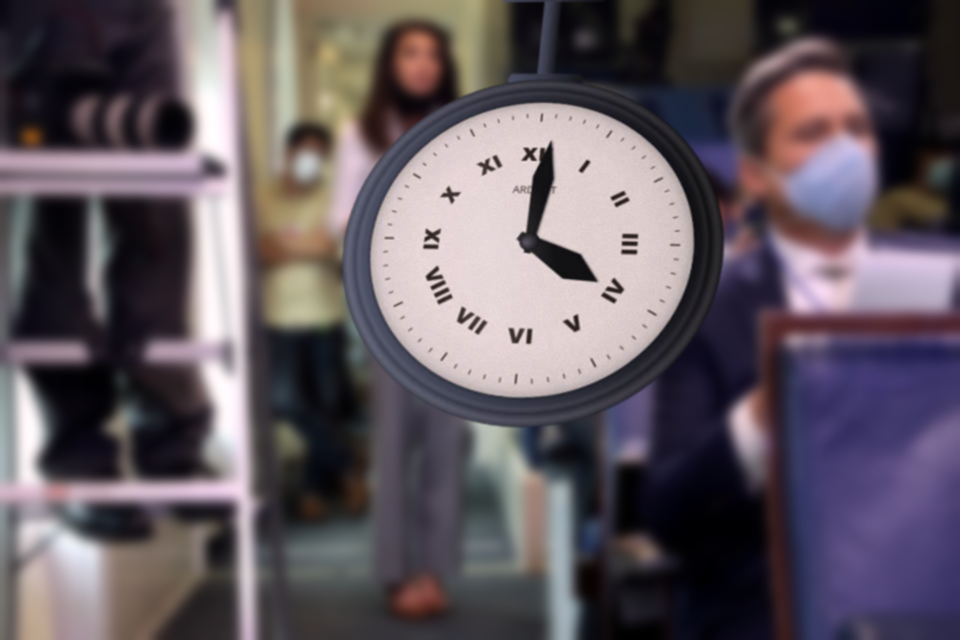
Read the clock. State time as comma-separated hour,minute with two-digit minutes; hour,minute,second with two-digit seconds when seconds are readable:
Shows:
4,01
